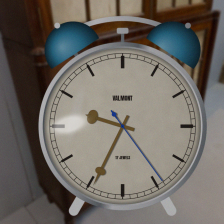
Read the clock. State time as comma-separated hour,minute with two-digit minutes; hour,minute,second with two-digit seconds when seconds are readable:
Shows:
9,34,24
